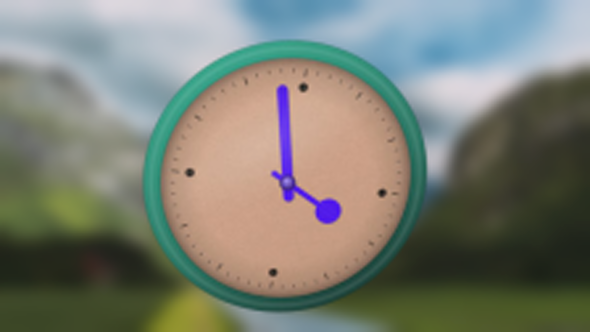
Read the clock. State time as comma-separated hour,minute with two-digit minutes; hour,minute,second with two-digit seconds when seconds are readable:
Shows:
3,58
